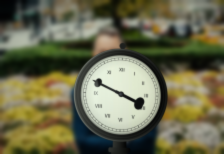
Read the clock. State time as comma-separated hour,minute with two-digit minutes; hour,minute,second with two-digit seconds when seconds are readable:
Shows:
3,49
